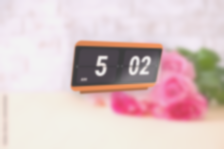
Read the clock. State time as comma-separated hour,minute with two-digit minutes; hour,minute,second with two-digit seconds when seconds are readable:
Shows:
5,02
